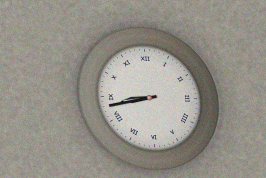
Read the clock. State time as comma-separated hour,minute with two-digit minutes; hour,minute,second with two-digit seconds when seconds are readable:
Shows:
8,43
